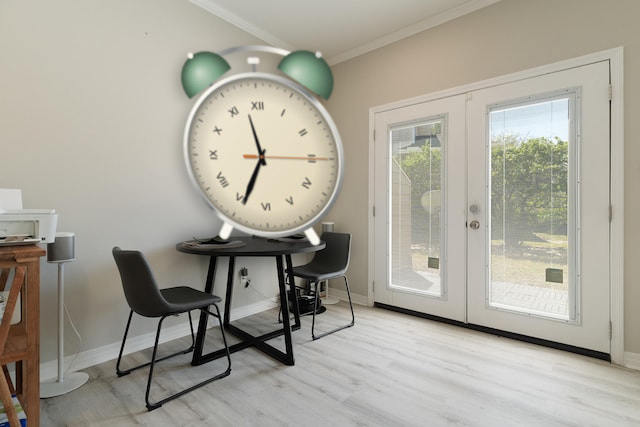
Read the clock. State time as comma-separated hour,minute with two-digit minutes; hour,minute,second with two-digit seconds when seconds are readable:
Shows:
11,34,15
